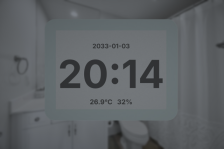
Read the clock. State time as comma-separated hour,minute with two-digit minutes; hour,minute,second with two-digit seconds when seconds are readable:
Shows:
20,14
